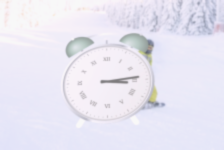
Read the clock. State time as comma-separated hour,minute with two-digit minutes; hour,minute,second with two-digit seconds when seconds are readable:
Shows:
3,14
